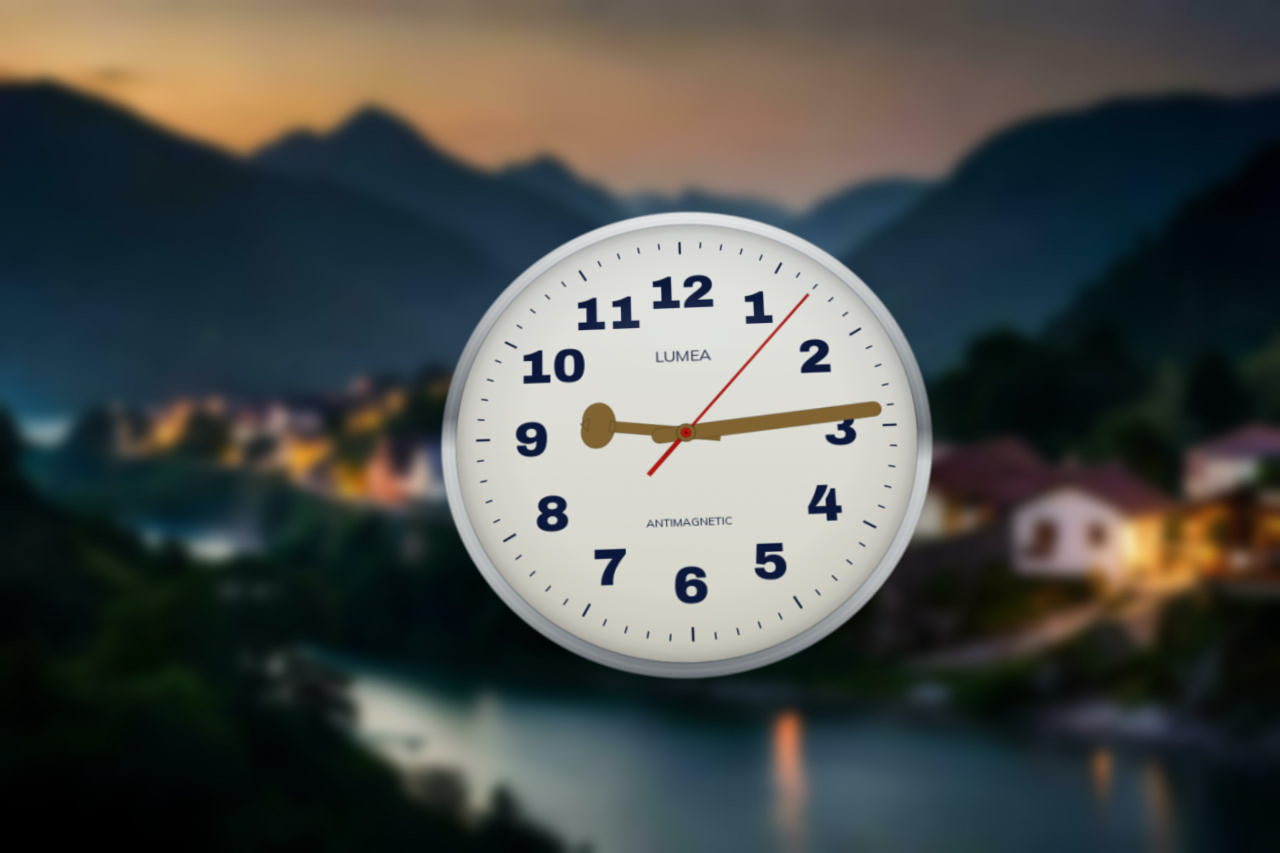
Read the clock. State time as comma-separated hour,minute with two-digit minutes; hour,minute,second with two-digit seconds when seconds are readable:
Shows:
9,14,07
